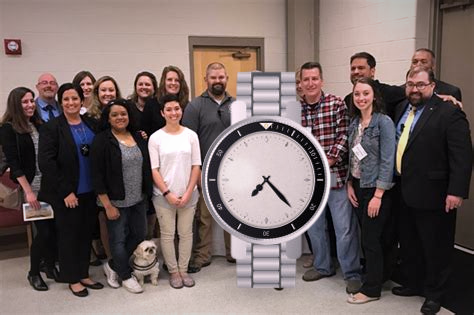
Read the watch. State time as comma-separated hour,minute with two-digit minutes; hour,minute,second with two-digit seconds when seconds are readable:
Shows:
7,23
